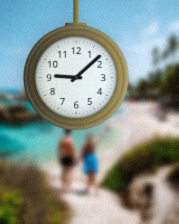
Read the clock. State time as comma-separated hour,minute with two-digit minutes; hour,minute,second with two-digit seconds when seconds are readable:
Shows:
9,08
